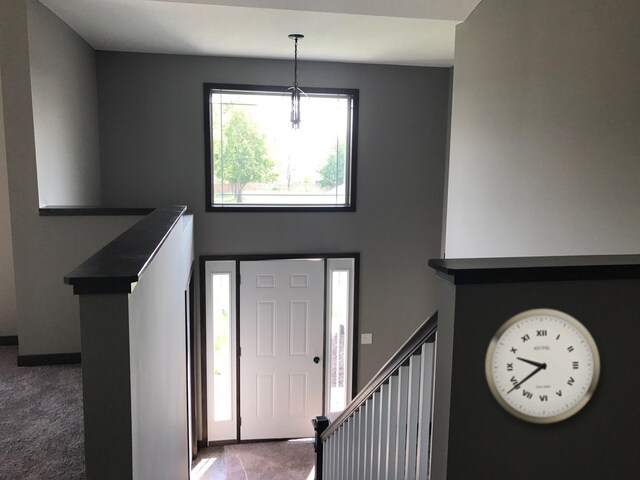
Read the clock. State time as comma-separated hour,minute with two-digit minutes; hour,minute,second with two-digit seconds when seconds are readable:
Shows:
9,39
